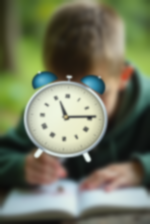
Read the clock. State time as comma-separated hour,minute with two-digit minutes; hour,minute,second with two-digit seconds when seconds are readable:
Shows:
11,14
